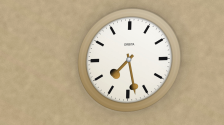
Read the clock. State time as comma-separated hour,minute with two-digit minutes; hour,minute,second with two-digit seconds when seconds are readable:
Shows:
7,28
